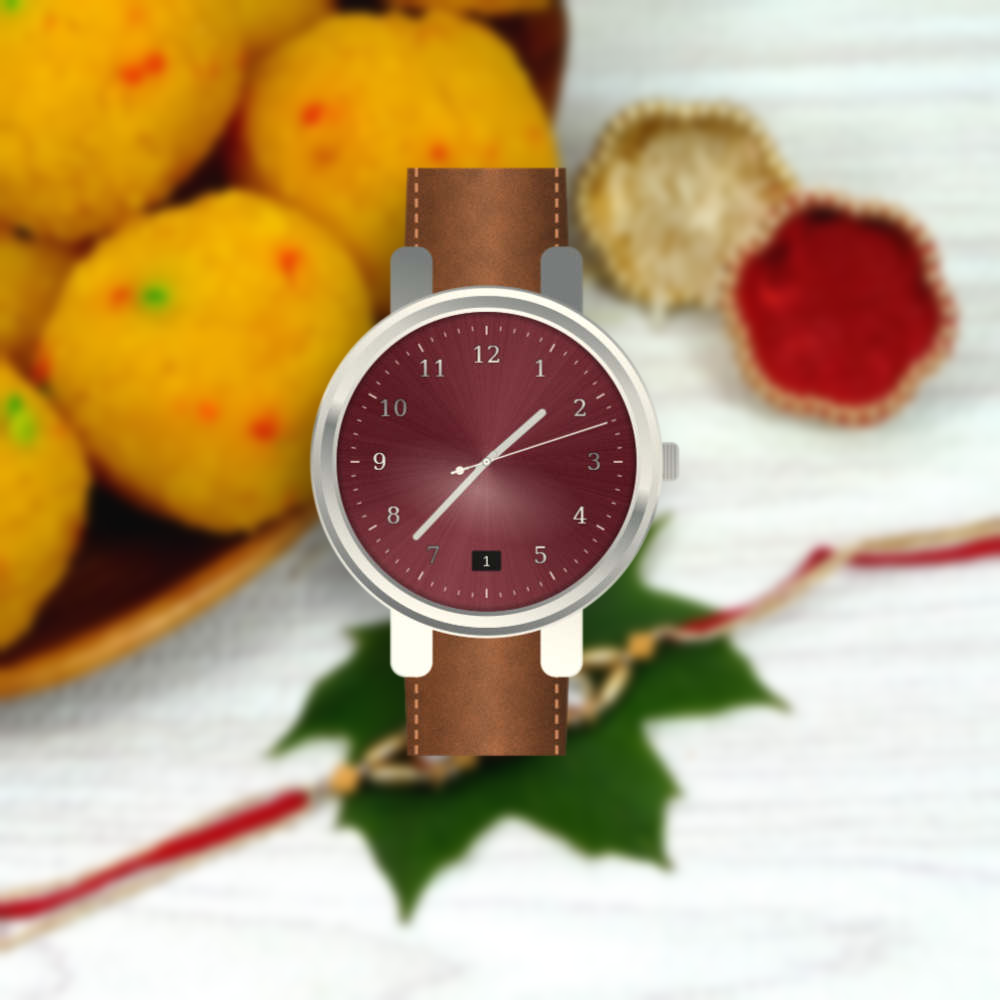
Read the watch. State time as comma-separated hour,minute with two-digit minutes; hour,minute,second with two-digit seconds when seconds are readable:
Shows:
1,37,12
